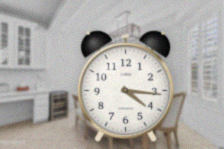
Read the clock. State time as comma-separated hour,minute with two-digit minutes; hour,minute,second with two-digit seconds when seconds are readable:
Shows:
4,16
